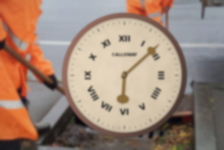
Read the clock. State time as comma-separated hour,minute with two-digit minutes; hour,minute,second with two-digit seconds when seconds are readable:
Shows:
6,08
